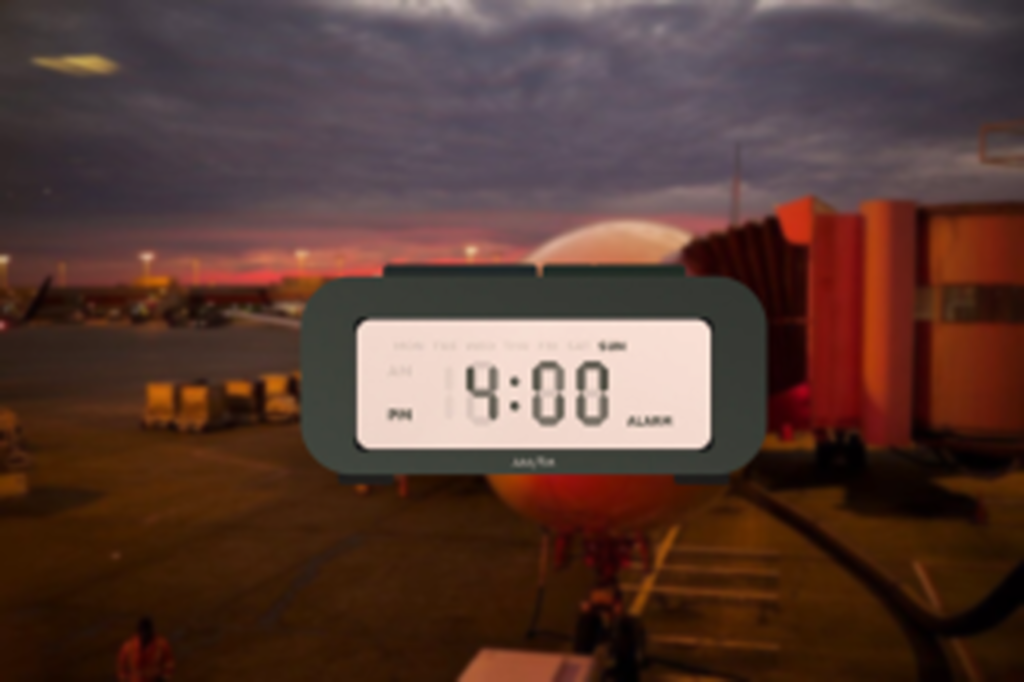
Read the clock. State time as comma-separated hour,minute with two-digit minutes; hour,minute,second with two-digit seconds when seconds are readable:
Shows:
4,00
